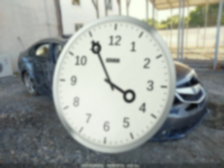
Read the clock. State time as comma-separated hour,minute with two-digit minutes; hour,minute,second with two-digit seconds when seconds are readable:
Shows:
3,55
